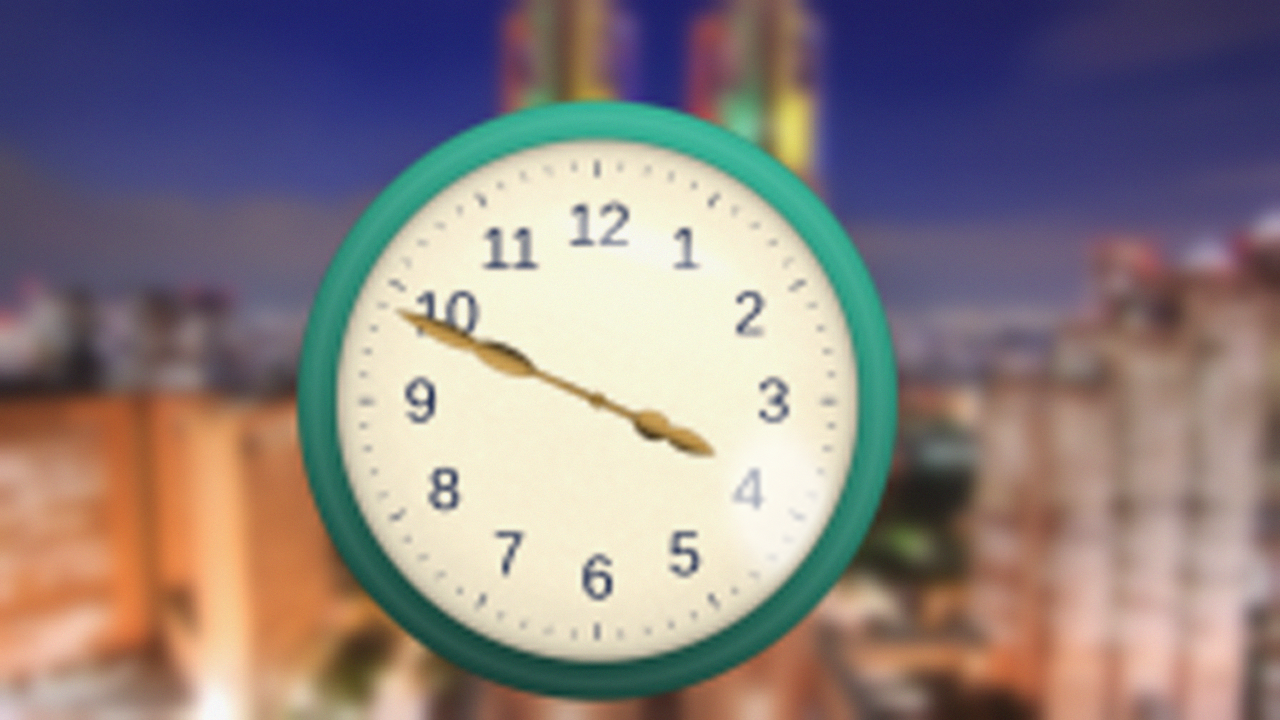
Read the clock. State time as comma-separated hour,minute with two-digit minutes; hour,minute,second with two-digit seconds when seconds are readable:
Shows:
3,49
